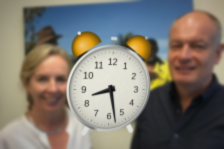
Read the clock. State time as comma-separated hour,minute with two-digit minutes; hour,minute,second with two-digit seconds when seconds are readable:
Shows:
8,28
